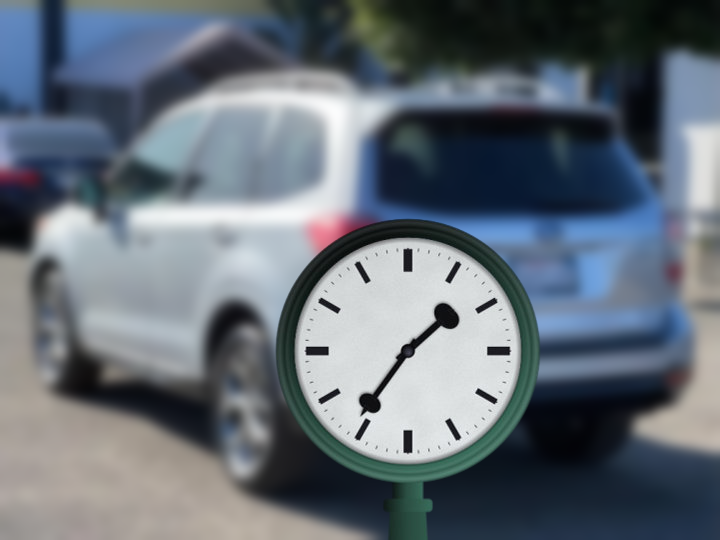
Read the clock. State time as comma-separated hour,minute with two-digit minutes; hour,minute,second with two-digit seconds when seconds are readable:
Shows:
1,36
